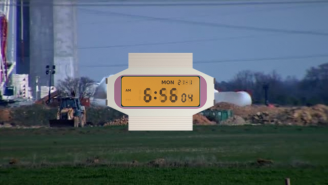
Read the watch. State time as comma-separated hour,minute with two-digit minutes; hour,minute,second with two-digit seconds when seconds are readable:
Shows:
6,56,04
